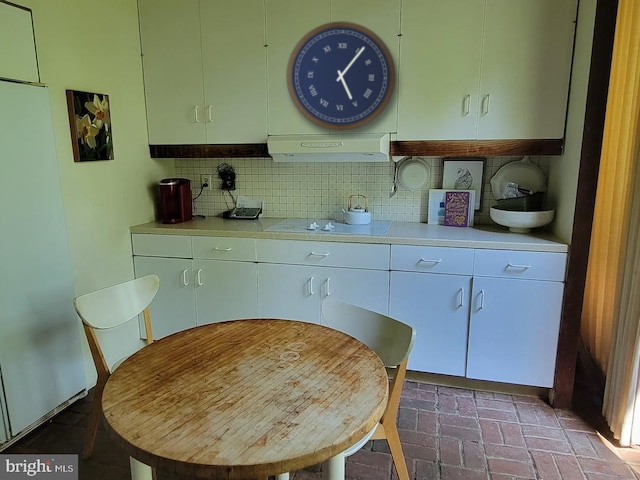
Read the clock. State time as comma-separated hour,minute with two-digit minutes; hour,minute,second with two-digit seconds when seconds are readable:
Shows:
5,06
